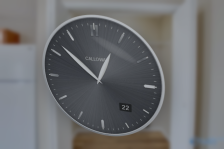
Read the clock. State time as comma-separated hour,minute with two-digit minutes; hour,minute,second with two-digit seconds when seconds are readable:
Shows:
12,52
